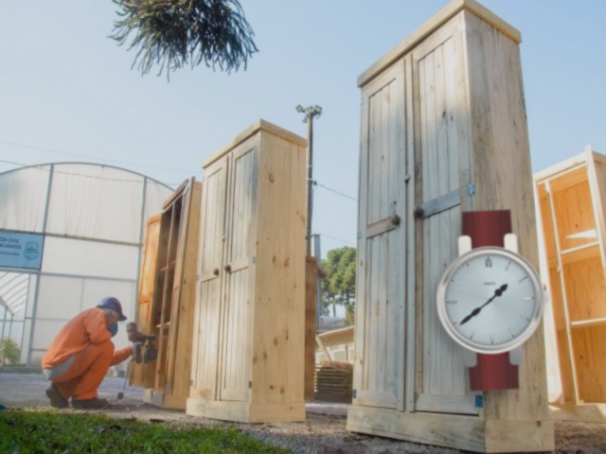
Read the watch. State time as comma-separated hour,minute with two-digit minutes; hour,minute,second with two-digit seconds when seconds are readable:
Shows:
1,39
